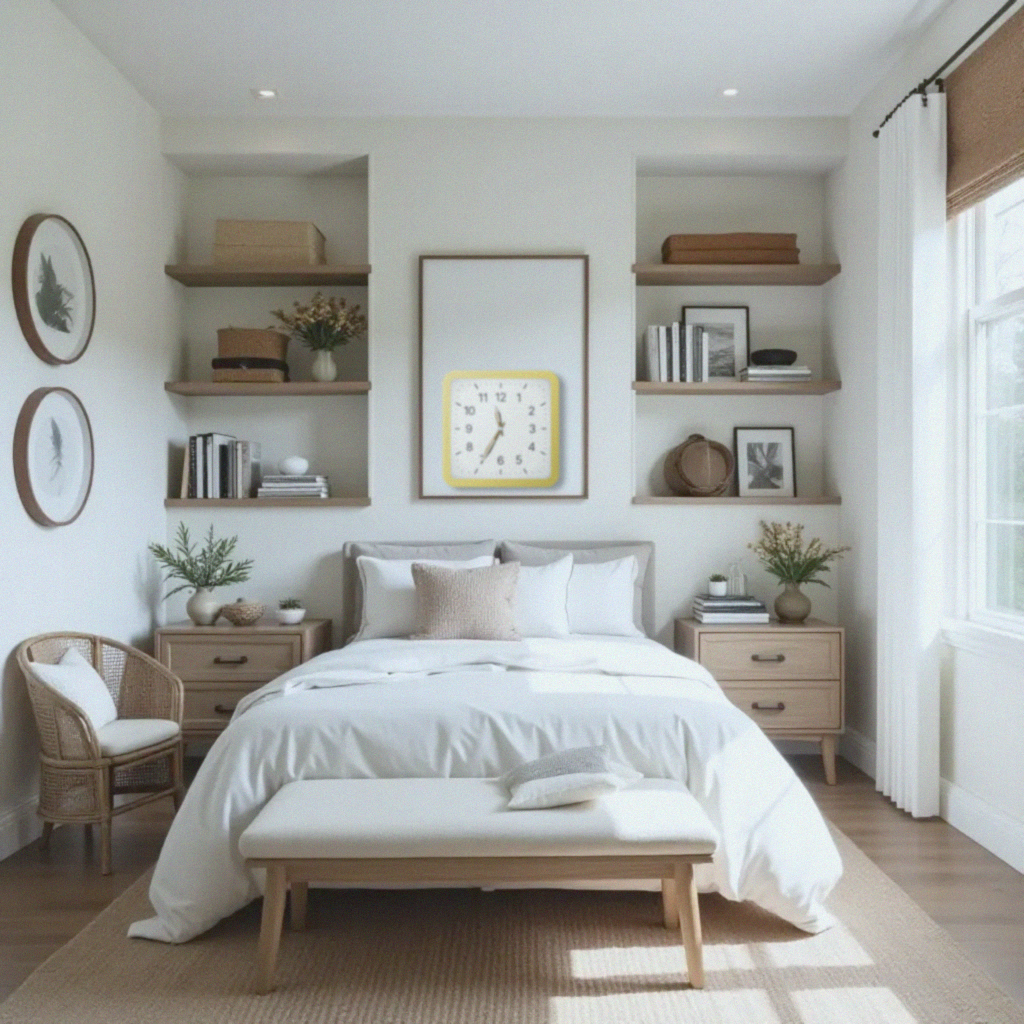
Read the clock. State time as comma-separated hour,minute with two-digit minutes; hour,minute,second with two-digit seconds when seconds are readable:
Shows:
11,35
